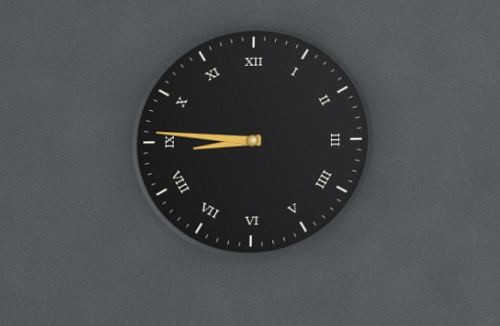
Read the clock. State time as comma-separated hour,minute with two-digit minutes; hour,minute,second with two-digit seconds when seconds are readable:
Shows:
8,46
